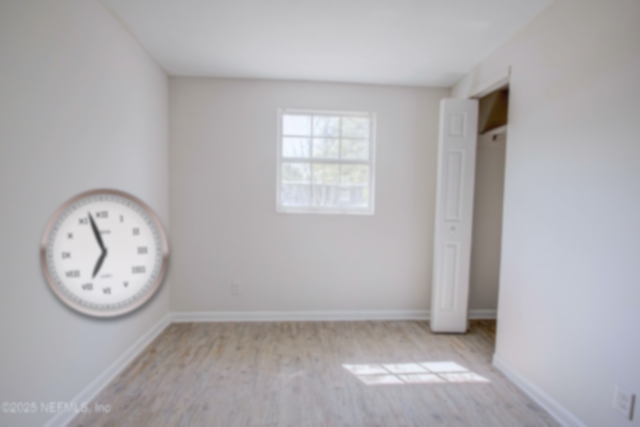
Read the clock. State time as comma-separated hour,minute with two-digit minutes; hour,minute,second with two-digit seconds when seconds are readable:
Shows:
6,57
